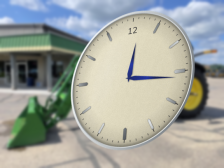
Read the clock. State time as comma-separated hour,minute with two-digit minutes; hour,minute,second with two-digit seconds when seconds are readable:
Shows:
12,16
